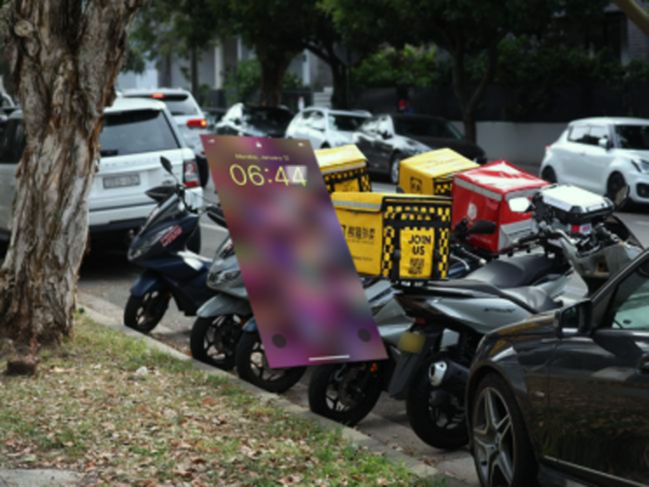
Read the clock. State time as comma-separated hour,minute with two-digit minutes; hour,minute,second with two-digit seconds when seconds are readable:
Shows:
6,44
